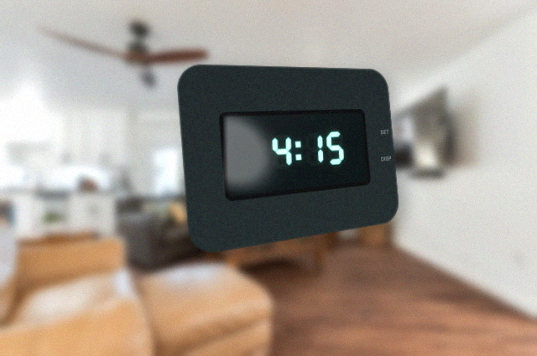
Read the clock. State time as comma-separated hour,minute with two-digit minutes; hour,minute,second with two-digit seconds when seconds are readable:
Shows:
4,15
